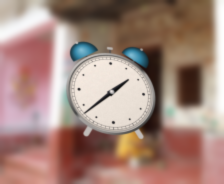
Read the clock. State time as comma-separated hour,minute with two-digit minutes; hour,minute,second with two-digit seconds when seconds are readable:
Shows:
1,38
